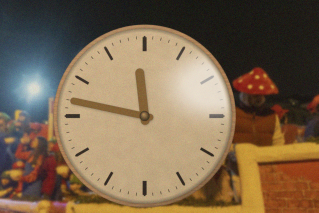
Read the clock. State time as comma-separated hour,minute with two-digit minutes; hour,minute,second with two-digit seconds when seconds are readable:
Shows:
11,47
